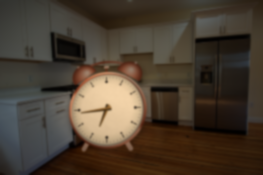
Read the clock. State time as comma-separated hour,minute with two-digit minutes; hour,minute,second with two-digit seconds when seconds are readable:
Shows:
6,44
